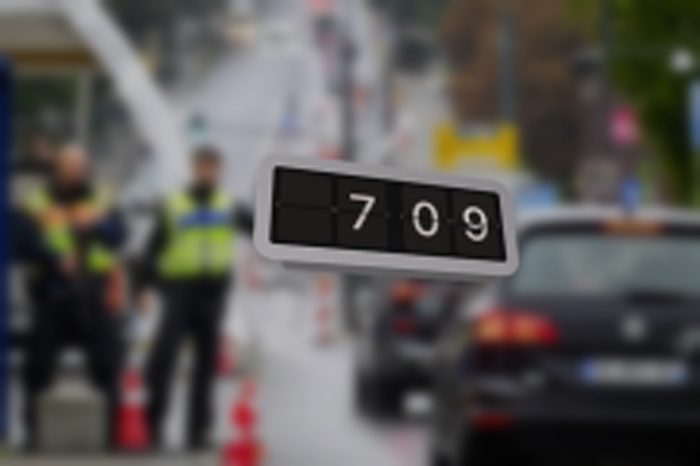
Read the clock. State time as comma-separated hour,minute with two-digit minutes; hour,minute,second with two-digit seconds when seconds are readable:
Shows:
7,09
